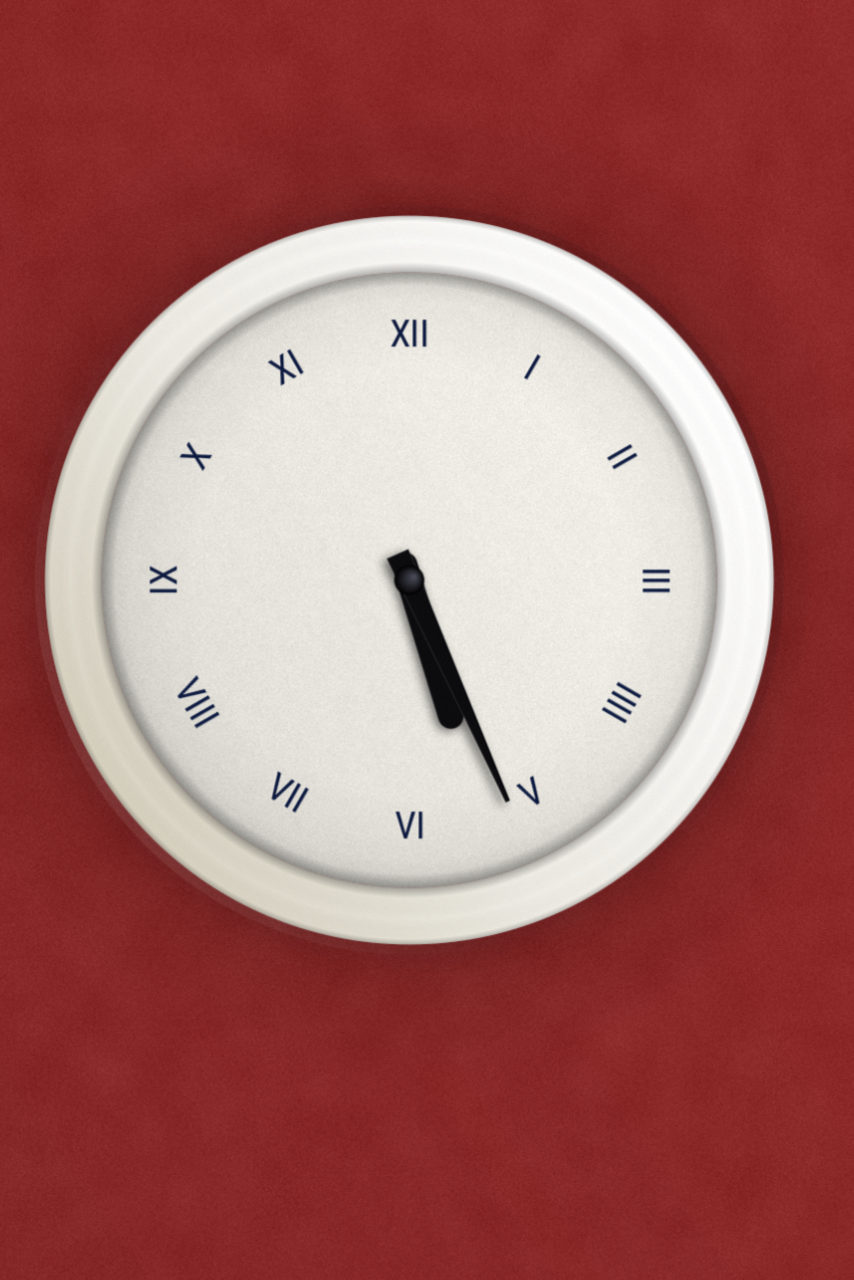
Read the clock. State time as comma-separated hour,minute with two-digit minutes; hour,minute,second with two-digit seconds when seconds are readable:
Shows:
5,26
